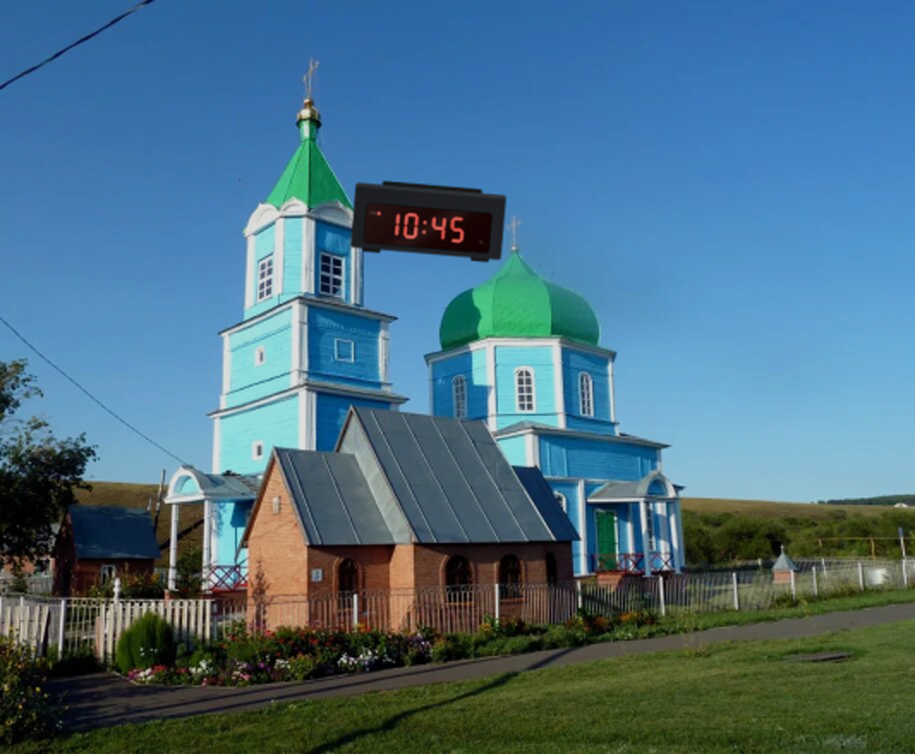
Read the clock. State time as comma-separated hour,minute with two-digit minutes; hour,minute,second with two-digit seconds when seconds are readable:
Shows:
10,45
